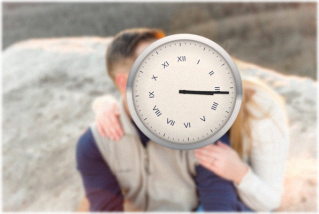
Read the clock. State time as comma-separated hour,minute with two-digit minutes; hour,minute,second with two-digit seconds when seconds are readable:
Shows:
3,16
